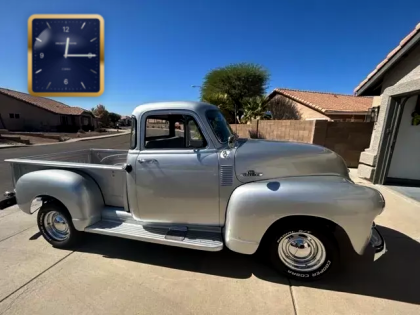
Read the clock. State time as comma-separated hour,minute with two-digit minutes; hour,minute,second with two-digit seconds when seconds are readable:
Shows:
12,15
